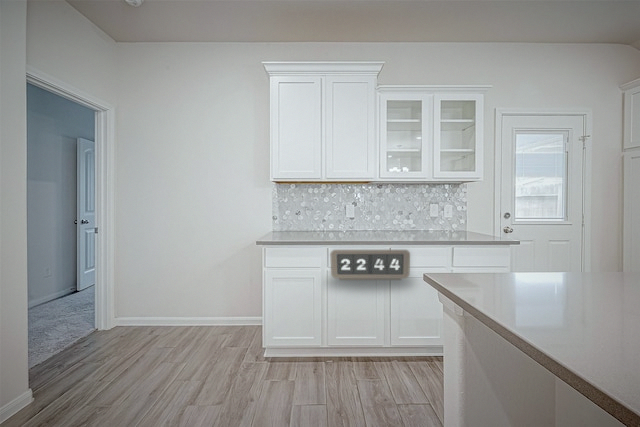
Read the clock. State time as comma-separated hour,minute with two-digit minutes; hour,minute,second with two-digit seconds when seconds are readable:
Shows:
22,44
